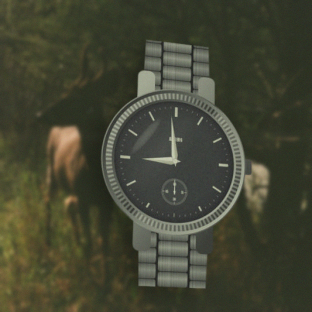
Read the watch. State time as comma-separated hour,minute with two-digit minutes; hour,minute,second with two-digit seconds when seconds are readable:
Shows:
8,59
